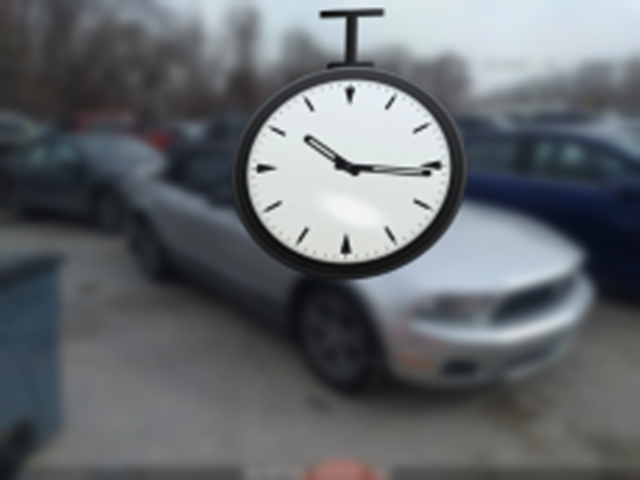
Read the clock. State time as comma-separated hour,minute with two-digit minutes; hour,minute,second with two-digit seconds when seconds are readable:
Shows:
10,16
